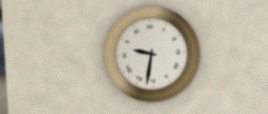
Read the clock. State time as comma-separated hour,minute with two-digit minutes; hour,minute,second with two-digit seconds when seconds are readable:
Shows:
9,32
